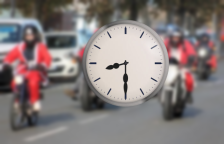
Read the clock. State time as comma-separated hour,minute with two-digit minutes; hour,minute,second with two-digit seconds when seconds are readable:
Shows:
8,30
